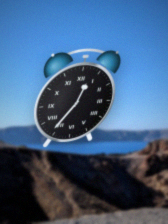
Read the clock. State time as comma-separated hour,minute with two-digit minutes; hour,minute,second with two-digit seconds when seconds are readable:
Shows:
12,36
